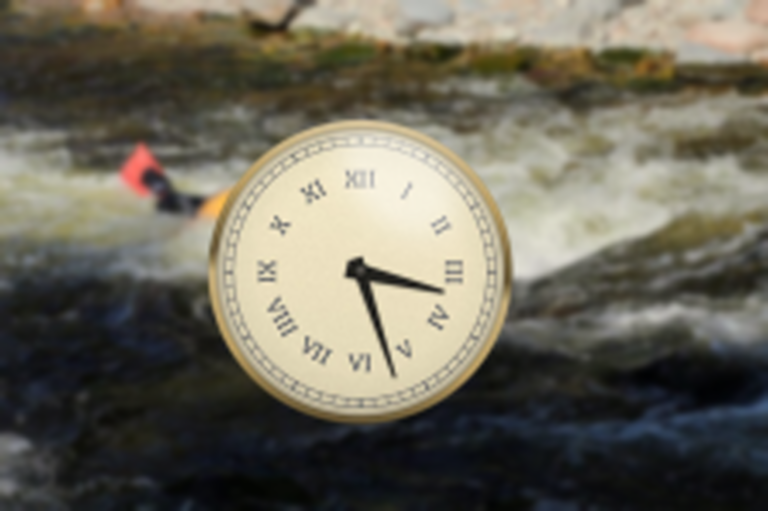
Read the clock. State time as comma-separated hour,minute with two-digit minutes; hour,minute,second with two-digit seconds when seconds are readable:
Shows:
3,27
